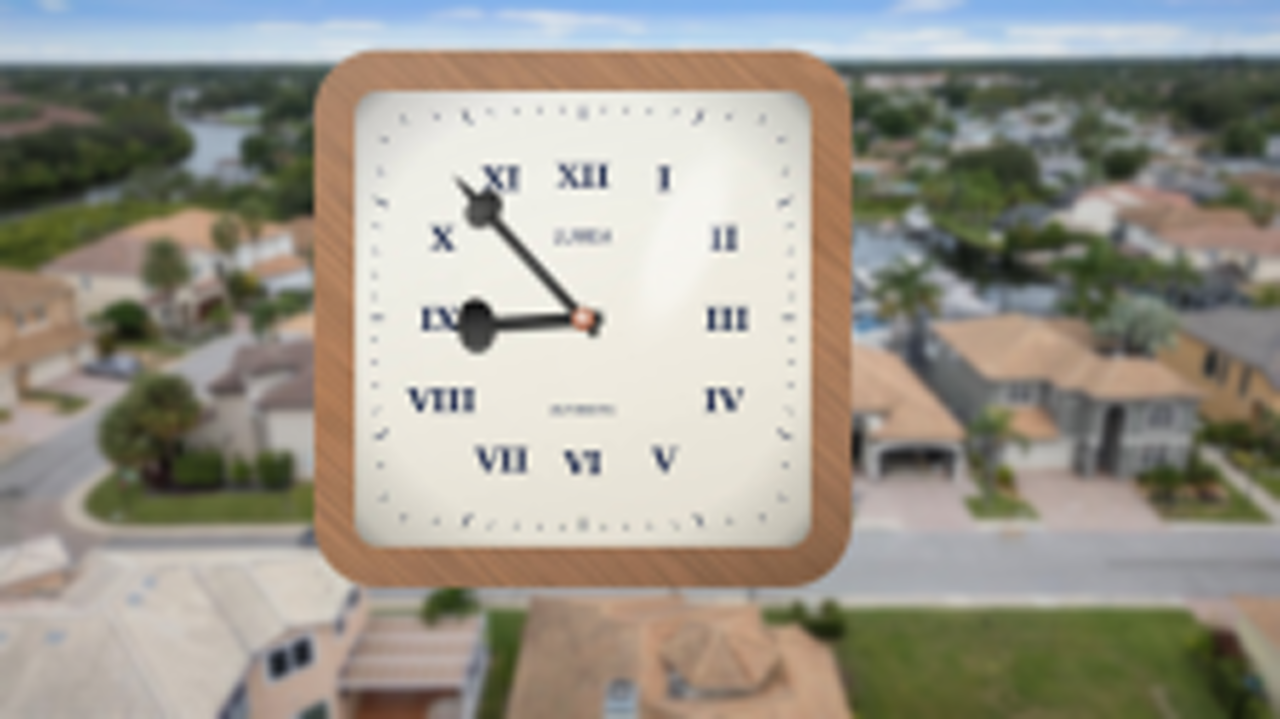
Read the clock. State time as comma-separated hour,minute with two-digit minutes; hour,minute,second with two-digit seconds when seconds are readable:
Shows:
8,53
